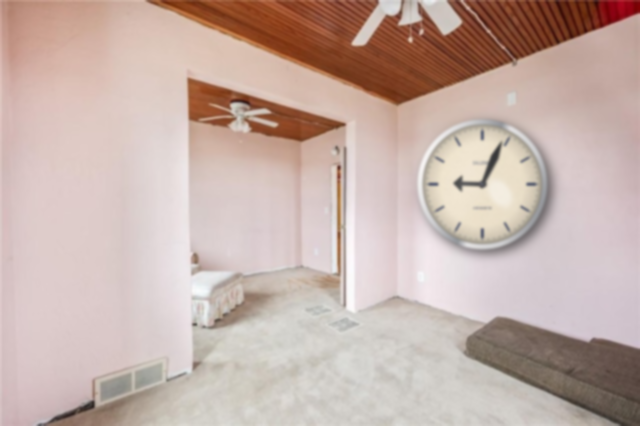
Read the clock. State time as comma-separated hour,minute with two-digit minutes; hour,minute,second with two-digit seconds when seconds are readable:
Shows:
9,04
